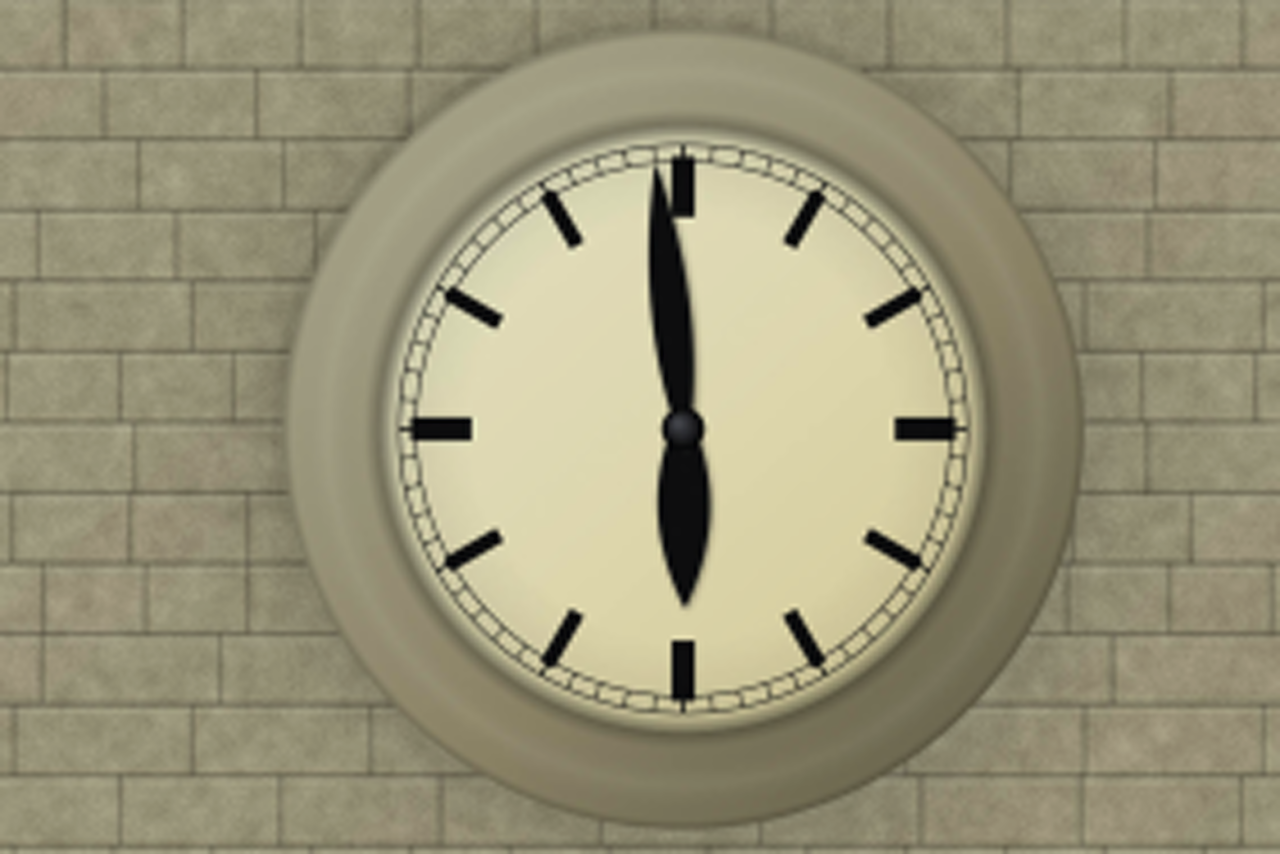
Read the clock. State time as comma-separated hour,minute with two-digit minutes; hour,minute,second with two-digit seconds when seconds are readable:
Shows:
5,59
